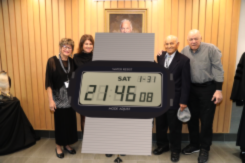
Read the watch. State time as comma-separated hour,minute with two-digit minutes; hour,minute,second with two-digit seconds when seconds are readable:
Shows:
21,46,08
